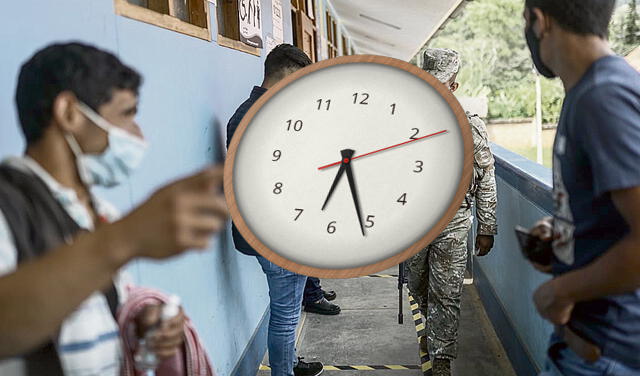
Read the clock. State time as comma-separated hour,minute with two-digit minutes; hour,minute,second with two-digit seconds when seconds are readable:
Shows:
6,26,11
